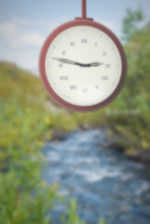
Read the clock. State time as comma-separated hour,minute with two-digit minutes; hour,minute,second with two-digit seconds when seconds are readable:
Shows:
2,47
